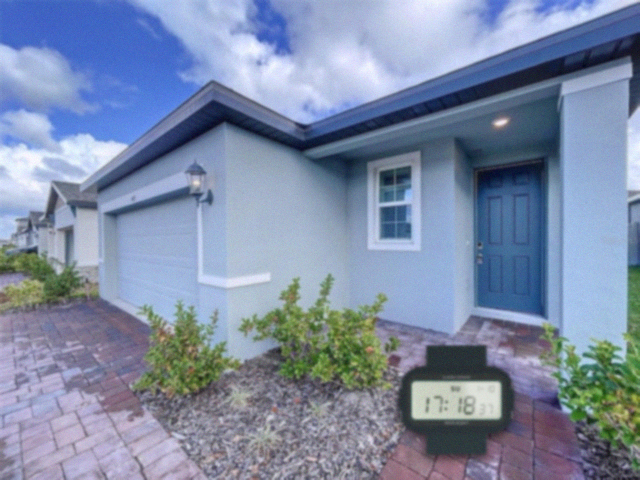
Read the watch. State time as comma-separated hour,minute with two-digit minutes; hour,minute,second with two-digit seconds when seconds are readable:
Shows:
17,18
